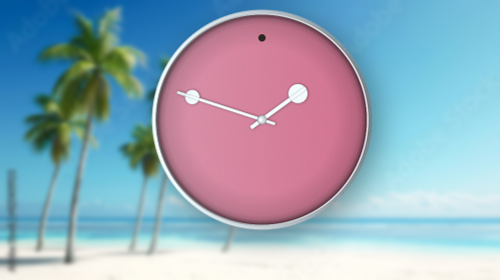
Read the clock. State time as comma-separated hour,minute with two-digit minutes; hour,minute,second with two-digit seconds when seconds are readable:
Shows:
1,48
